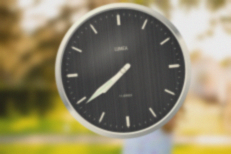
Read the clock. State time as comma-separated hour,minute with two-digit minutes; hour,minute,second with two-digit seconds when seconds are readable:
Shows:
7,39
